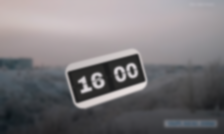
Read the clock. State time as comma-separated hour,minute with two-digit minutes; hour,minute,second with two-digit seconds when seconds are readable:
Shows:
16,00
